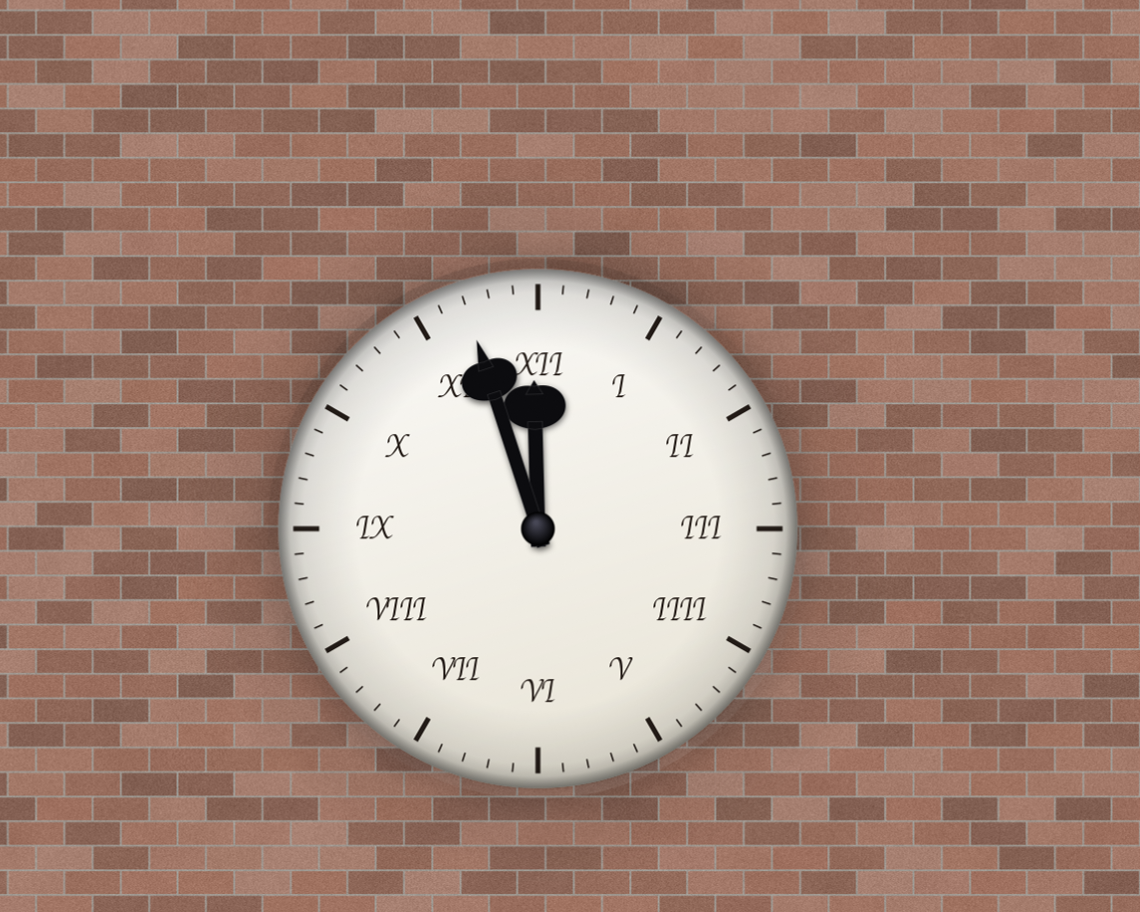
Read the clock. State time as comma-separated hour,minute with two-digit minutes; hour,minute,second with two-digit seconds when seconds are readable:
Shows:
11,57
